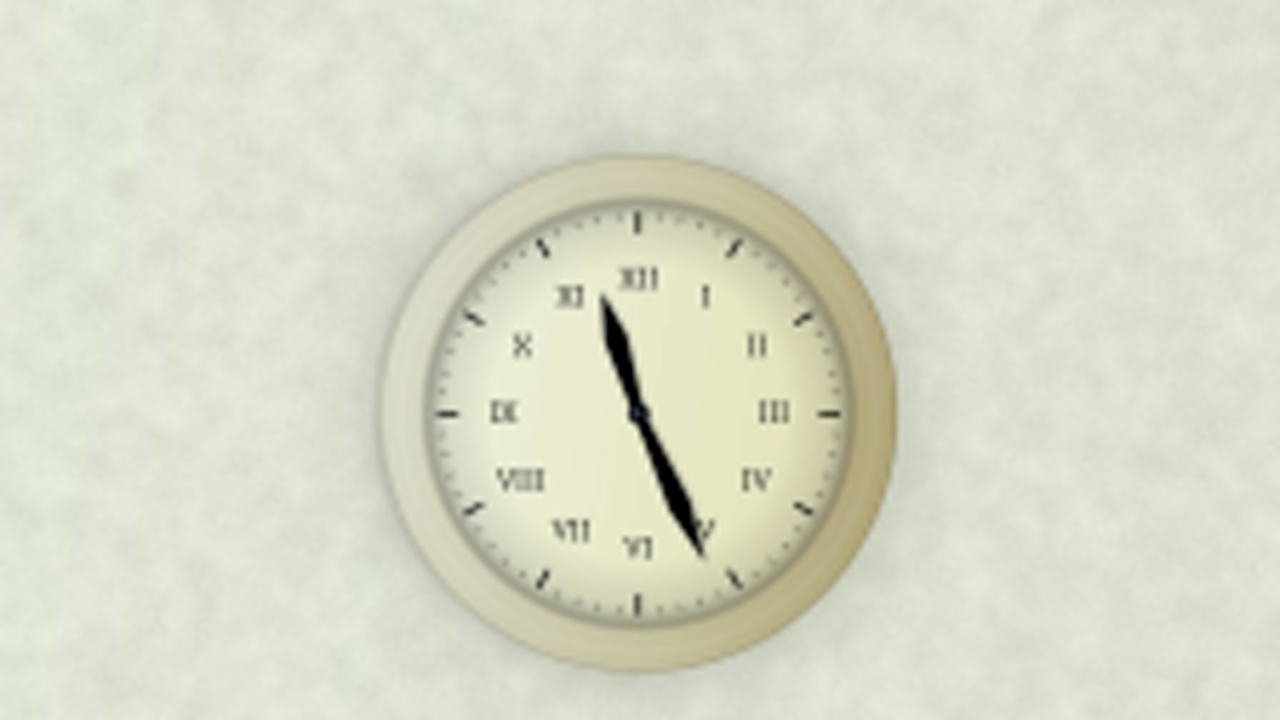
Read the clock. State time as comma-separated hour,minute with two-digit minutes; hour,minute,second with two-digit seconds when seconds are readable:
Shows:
11,26
